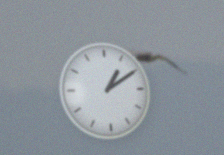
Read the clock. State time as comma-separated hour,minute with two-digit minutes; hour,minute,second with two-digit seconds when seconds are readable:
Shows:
1,10
